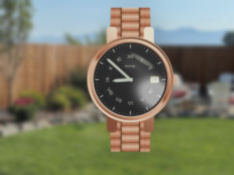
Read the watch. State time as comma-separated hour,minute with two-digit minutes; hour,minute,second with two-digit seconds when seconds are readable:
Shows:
8,52
